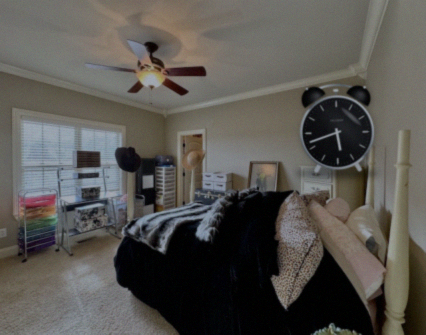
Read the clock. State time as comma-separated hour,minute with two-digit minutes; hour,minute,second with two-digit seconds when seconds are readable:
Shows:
5,42
